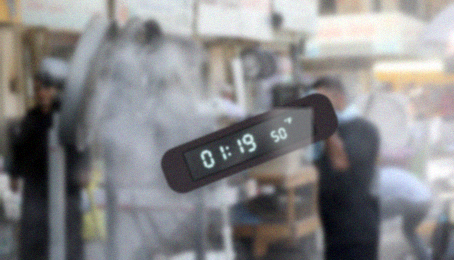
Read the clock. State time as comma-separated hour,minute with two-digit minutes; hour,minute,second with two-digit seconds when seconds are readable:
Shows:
1,19
